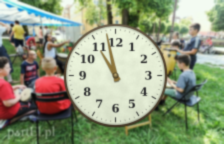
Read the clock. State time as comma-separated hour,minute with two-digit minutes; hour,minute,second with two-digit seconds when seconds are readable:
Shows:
10,58
